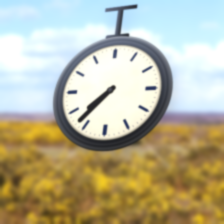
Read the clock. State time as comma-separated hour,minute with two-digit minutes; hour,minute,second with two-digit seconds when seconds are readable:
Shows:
7,37
